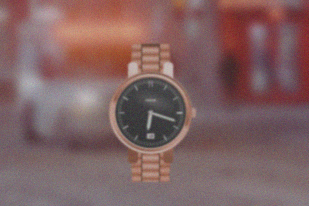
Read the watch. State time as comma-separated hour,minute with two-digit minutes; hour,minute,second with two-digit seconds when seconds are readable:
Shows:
6,18
